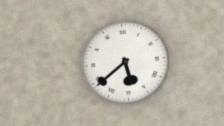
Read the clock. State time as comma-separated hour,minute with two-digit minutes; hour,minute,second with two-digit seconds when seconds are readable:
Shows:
5,39
